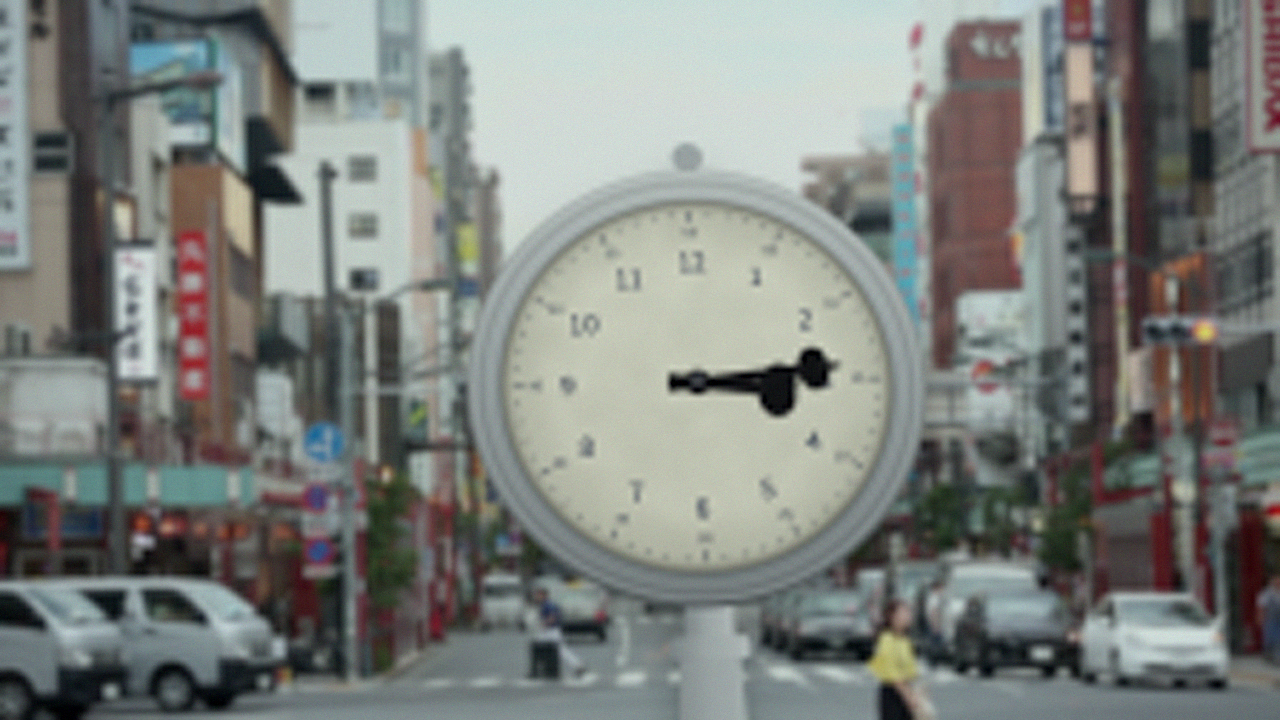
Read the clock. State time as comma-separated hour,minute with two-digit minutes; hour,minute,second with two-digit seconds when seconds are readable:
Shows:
3,14
